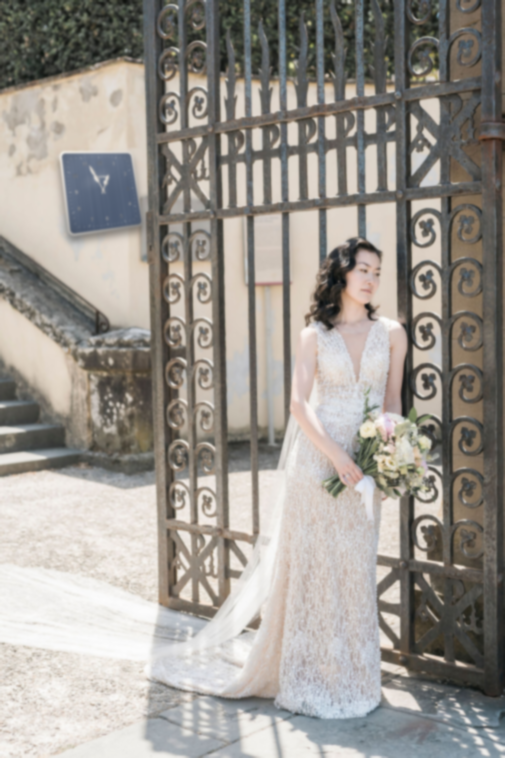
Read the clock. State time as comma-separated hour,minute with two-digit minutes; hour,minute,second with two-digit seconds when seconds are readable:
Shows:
12,56
